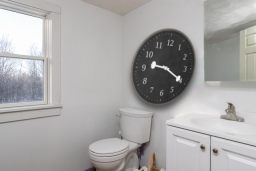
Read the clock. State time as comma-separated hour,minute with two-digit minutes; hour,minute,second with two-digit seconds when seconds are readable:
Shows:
9,20
